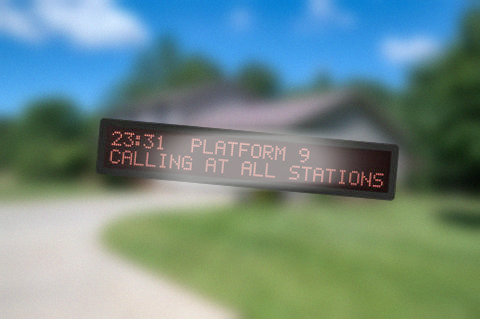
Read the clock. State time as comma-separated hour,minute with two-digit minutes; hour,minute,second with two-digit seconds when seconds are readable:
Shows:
23,31
